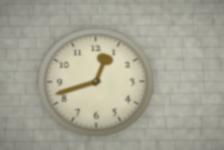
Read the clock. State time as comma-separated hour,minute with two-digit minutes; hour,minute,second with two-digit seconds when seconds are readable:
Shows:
12,42
